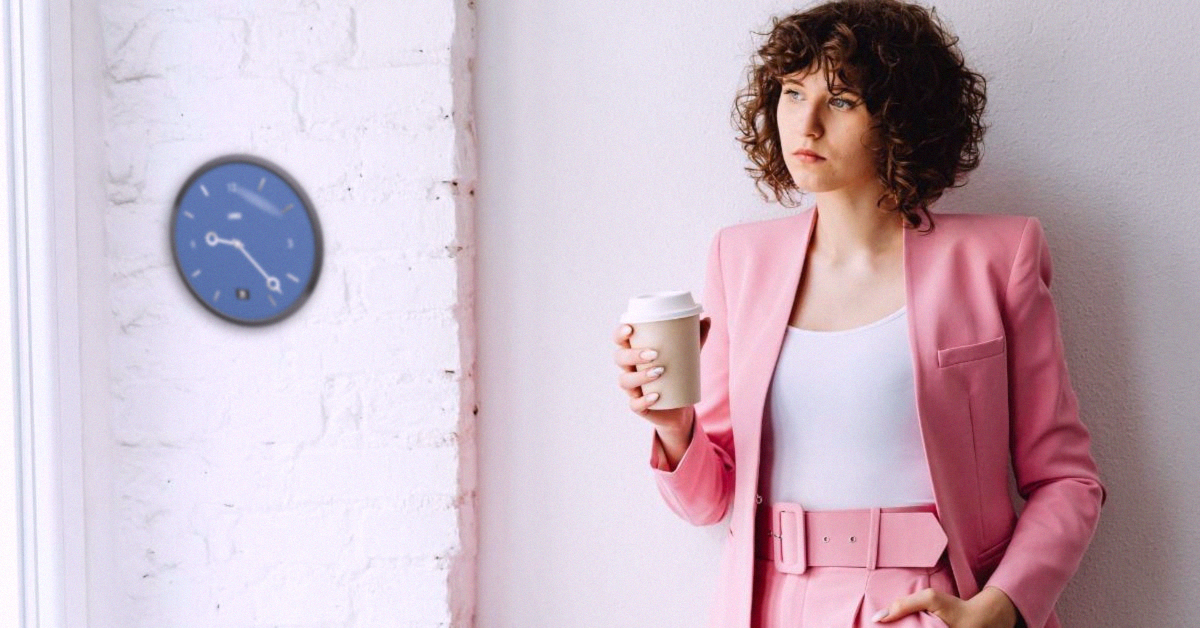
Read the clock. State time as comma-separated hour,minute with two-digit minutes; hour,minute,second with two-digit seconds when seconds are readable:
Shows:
9,23
